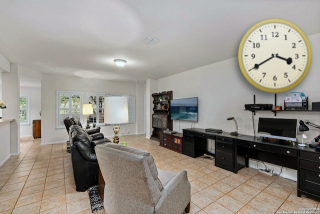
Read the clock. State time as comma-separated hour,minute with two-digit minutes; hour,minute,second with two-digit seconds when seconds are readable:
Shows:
3,40
